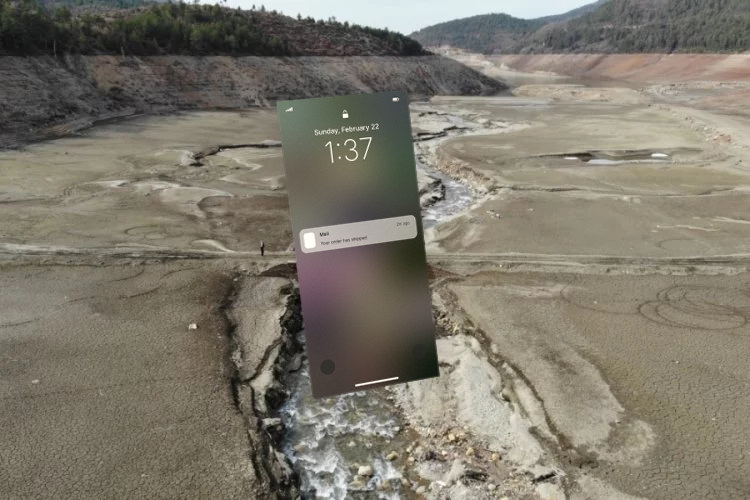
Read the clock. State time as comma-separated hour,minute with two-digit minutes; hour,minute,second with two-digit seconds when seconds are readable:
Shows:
1,37
